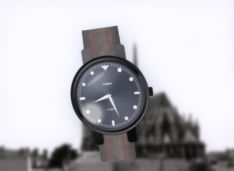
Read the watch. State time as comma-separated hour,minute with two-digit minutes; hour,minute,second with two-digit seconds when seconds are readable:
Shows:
8,27
